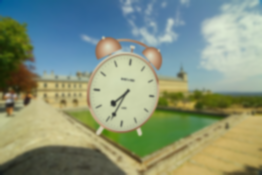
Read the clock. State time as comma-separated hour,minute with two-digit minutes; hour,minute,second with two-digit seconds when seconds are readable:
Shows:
7,34
